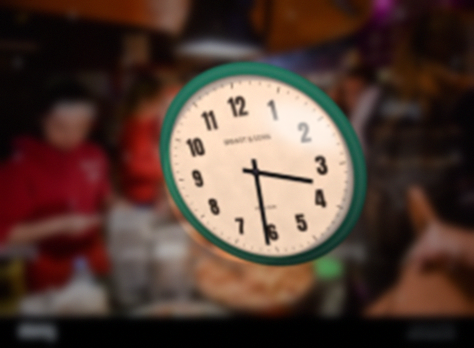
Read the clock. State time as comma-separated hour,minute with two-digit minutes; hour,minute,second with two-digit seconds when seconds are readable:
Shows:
3,31
